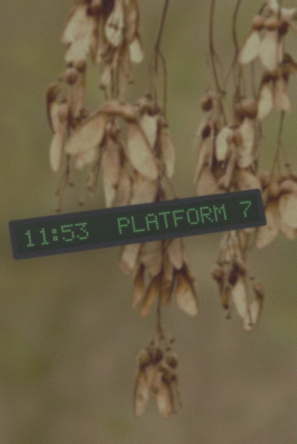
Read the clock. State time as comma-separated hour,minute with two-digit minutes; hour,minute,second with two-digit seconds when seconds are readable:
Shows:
11,53
